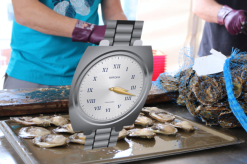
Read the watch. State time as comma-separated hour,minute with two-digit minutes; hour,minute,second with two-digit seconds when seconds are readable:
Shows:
3,18
